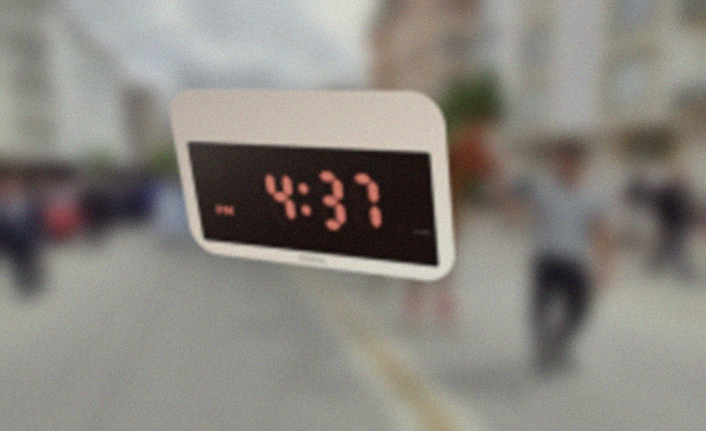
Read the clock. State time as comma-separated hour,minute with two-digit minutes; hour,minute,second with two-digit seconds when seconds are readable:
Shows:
4,37
